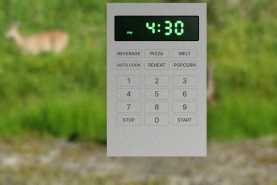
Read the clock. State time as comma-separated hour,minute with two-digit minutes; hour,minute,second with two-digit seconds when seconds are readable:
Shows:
4,30
